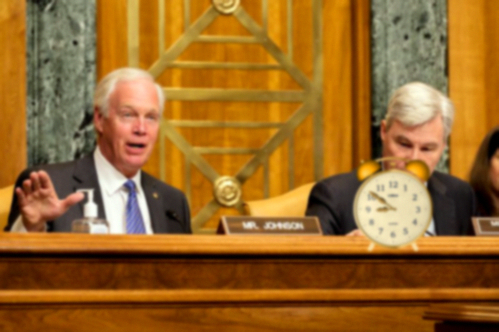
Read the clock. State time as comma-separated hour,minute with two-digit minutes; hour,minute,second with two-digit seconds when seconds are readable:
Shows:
8,51
